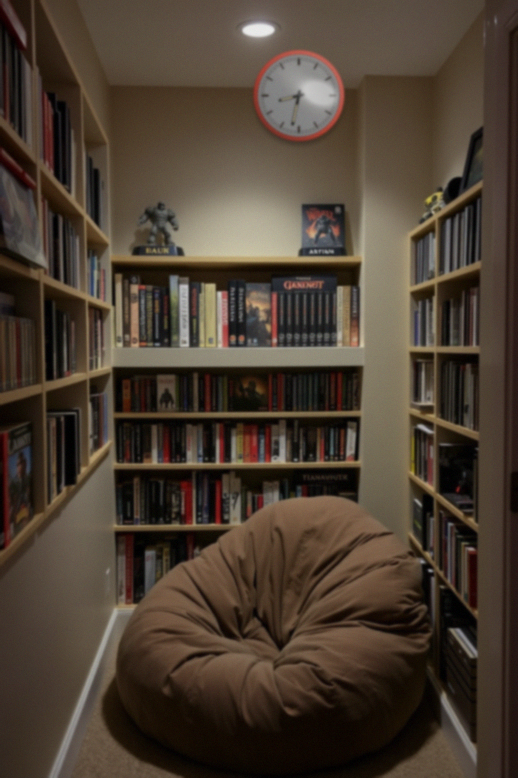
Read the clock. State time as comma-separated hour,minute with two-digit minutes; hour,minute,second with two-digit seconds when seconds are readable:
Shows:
8,32
